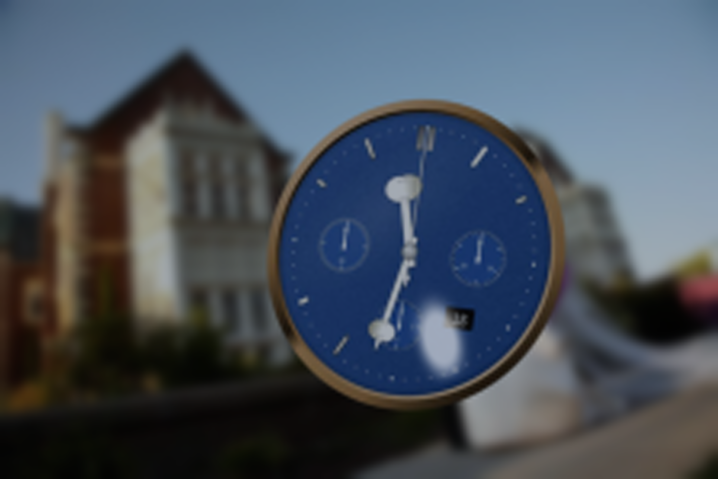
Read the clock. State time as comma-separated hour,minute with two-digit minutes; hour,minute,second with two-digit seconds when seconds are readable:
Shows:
11,32
